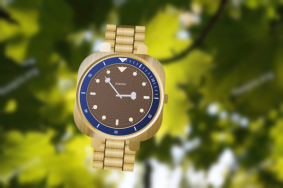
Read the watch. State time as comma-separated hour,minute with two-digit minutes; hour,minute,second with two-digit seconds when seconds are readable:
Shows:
2,53
